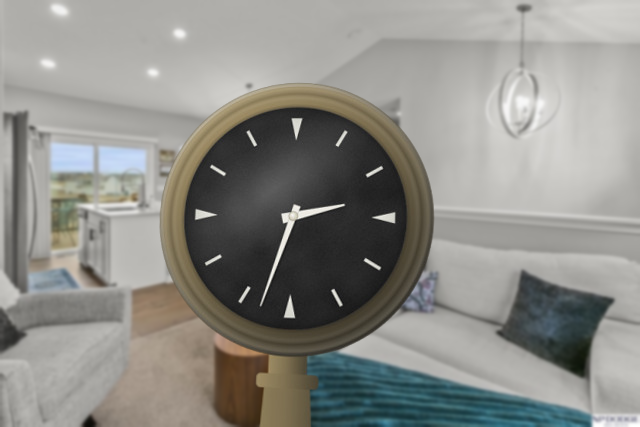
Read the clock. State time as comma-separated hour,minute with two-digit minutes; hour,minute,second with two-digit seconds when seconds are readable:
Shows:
2,33
